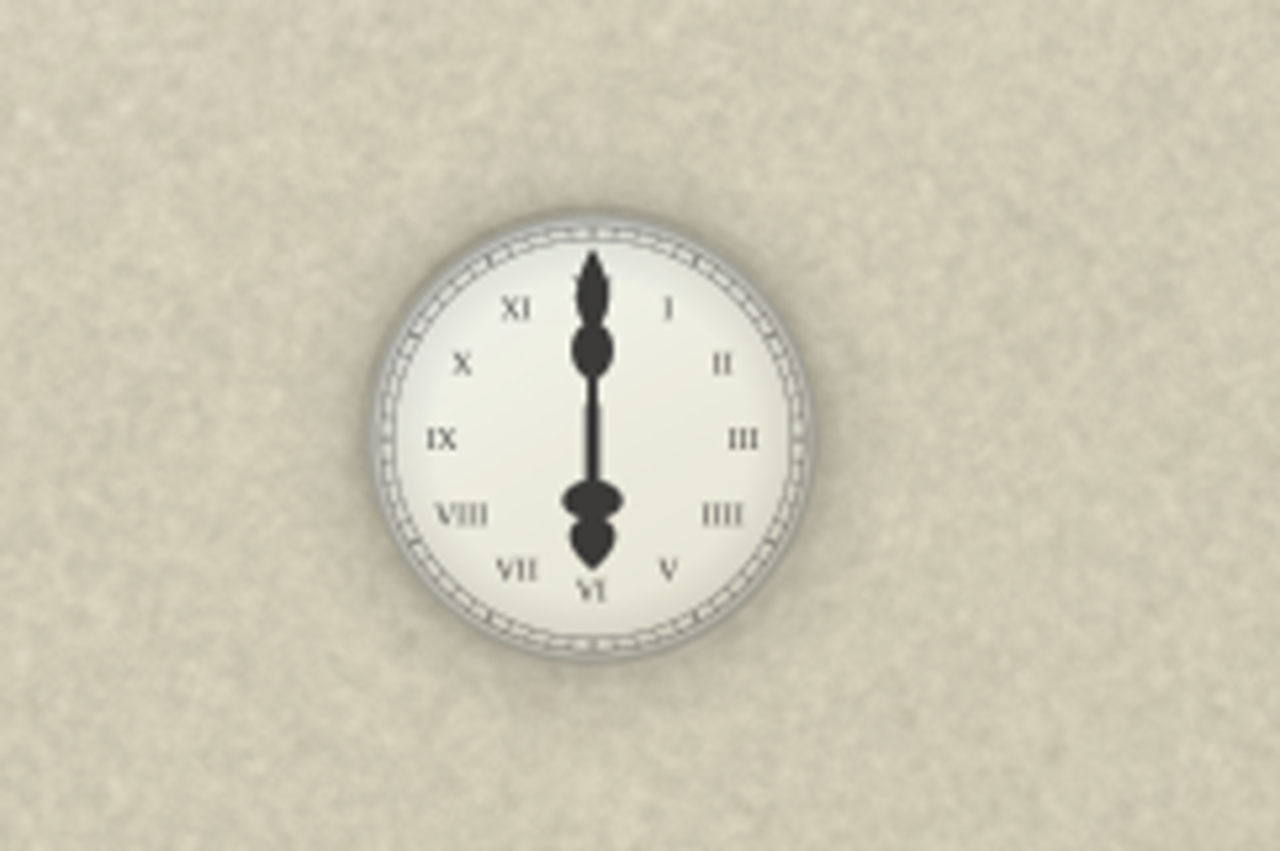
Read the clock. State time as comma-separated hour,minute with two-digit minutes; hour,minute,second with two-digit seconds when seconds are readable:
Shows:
6,00
